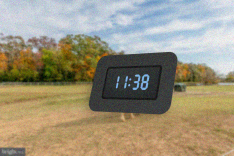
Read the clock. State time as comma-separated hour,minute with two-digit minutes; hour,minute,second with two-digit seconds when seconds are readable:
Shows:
11,38
